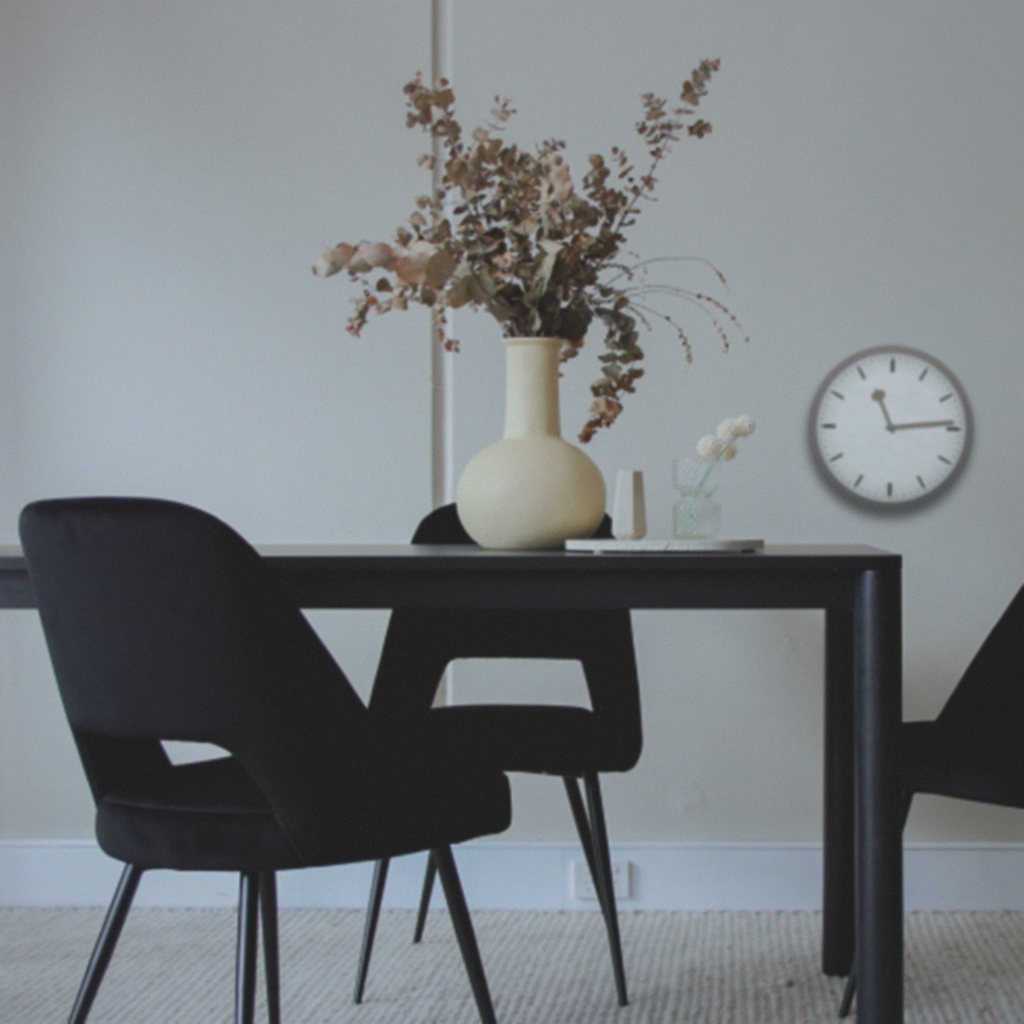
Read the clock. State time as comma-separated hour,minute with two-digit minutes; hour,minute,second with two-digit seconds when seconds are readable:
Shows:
11,14
